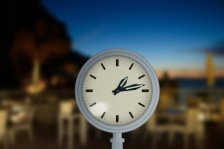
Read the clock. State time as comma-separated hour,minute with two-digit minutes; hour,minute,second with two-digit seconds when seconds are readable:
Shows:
1,13
